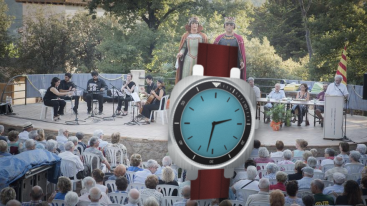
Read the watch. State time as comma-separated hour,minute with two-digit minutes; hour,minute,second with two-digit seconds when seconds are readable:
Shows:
2,32
